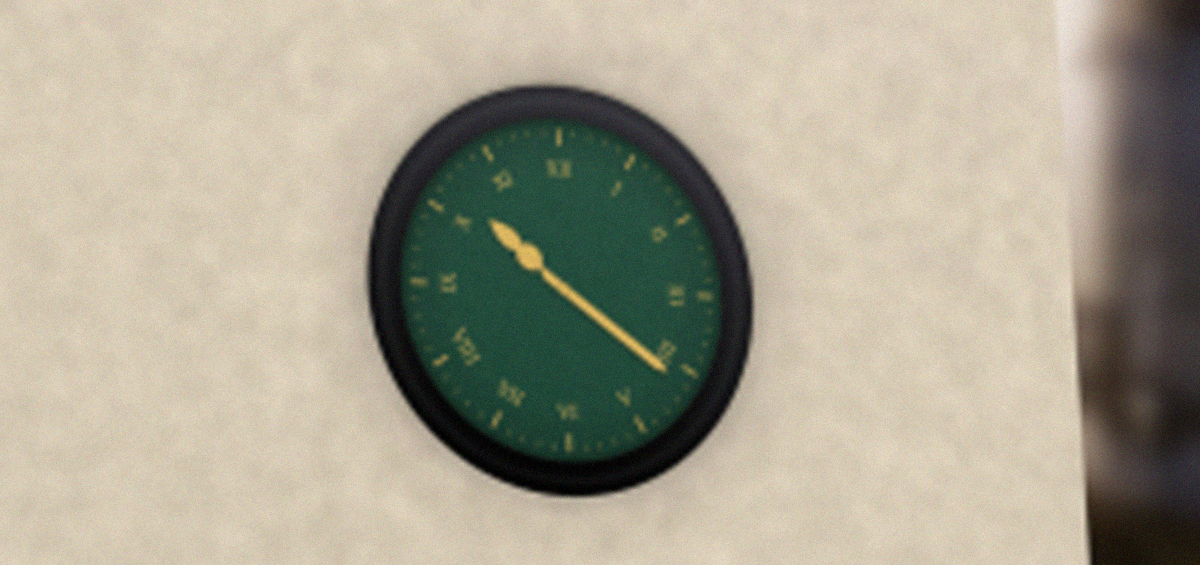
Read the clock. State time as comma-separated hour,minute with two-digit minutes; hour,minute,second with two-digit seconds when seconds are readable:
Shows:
10,21
